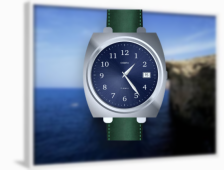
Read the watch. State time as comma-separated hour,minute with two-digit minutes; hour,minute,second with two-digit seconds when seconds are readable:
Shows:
1,24
